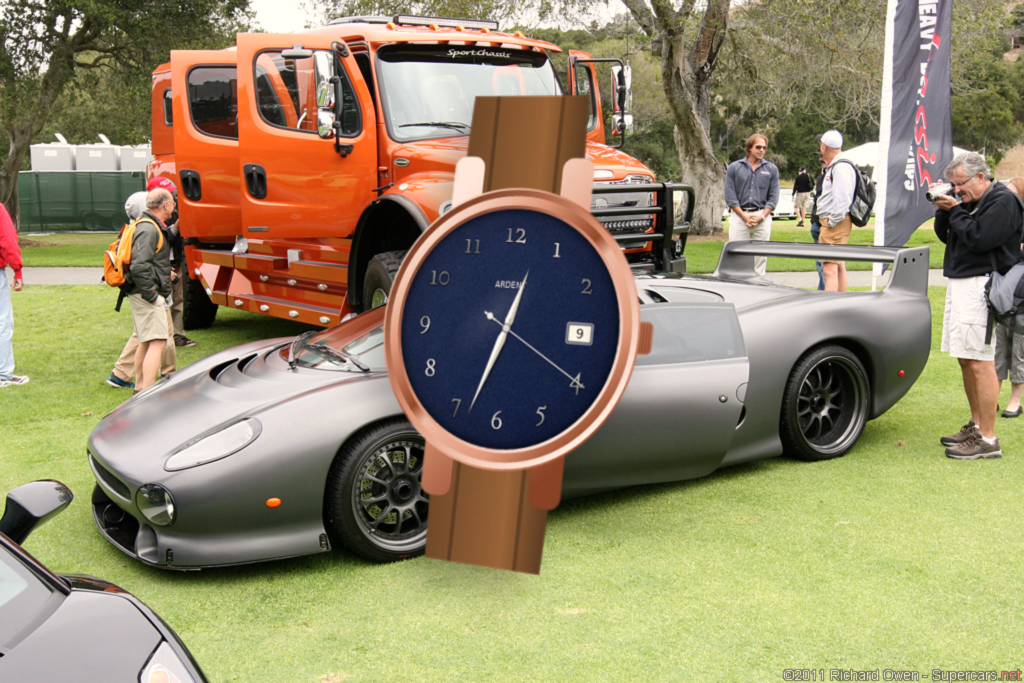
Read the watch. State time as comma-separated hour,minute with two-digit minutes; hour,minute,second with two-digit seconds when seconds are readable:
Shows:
12,33,20
